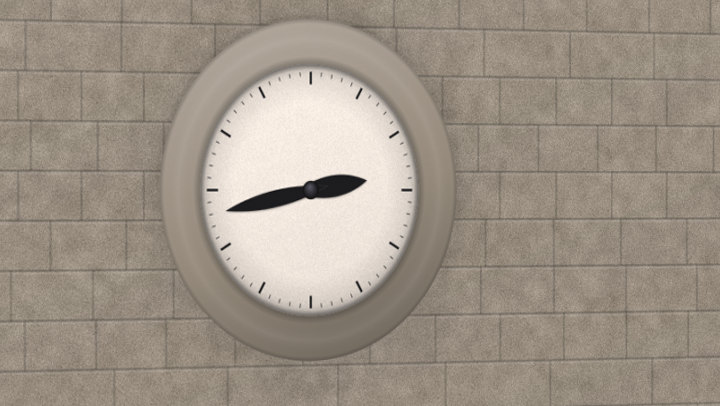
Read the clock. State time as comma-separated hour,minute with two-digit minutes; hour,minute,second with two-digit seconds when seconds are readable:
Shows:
2,43
